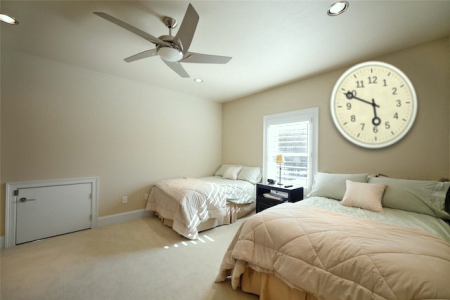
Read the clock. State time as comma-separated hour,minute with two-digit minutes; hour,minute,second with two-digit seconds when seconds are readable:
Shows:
5,49
